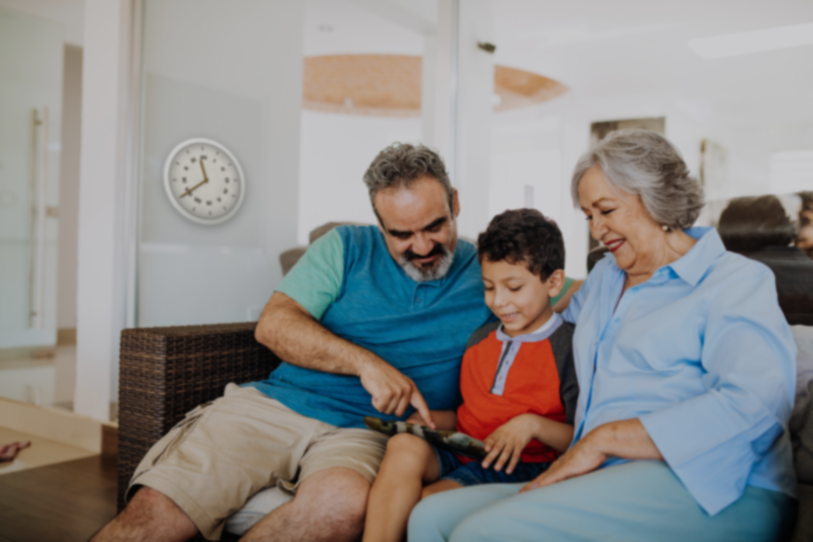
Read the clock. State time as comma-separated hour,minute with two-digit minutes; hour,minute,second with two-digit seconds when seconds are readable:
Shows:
11,40
